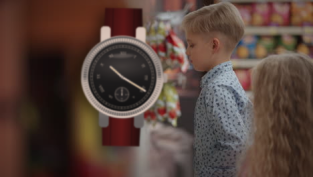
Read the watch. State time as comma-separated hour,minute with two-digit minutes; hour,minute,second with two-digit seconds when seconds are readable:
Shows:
10,20
